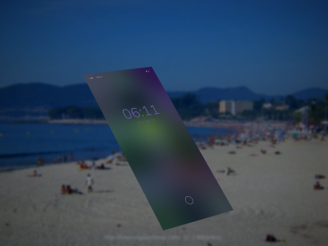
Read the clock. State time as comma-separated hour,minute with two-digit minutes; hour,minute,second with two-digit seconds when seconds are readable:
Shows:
6,11
